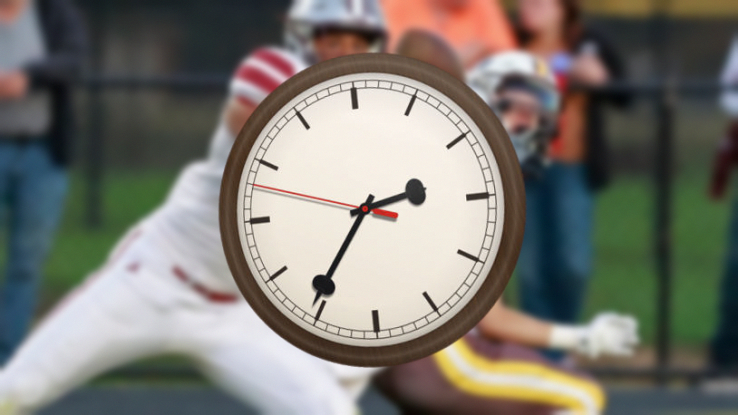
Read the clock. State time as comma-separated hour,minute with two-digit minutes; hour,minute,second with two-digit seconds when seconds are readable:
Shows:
2,35,48
